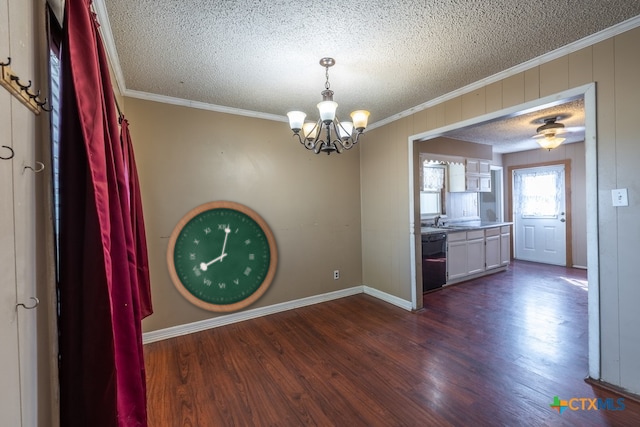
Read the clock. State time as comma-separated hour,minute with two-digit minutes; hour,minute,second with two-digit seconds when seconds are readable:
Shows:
8,02
